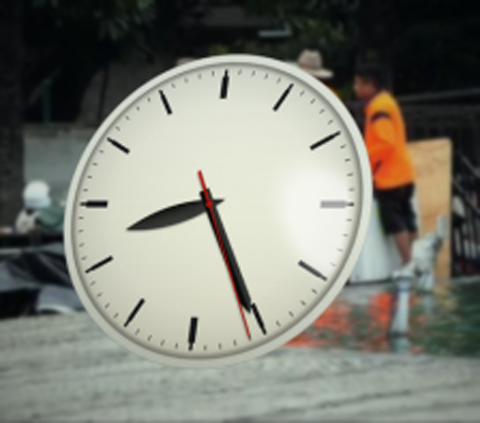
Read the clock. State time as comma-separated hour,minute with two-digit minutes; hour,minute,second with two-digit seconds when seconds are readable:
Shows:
8,25,26
